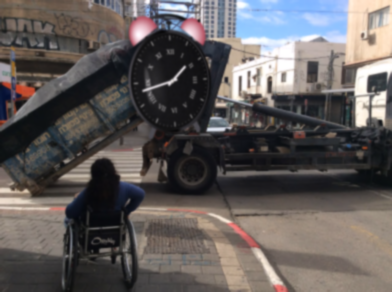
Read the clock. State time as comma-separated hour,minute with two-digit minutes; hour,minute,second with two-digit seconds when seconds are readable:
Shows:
1,43
